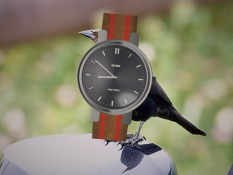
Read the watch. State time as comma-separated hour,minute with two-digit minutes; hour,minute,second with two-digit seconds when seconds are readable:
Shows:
8,51
